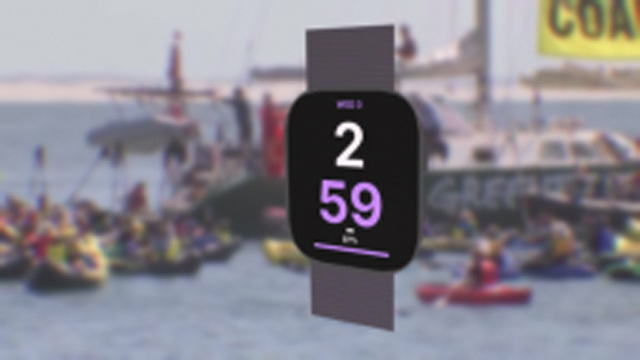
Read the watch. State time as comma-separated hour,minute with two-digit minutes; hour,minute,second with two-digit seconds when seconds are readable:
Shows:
2,59
